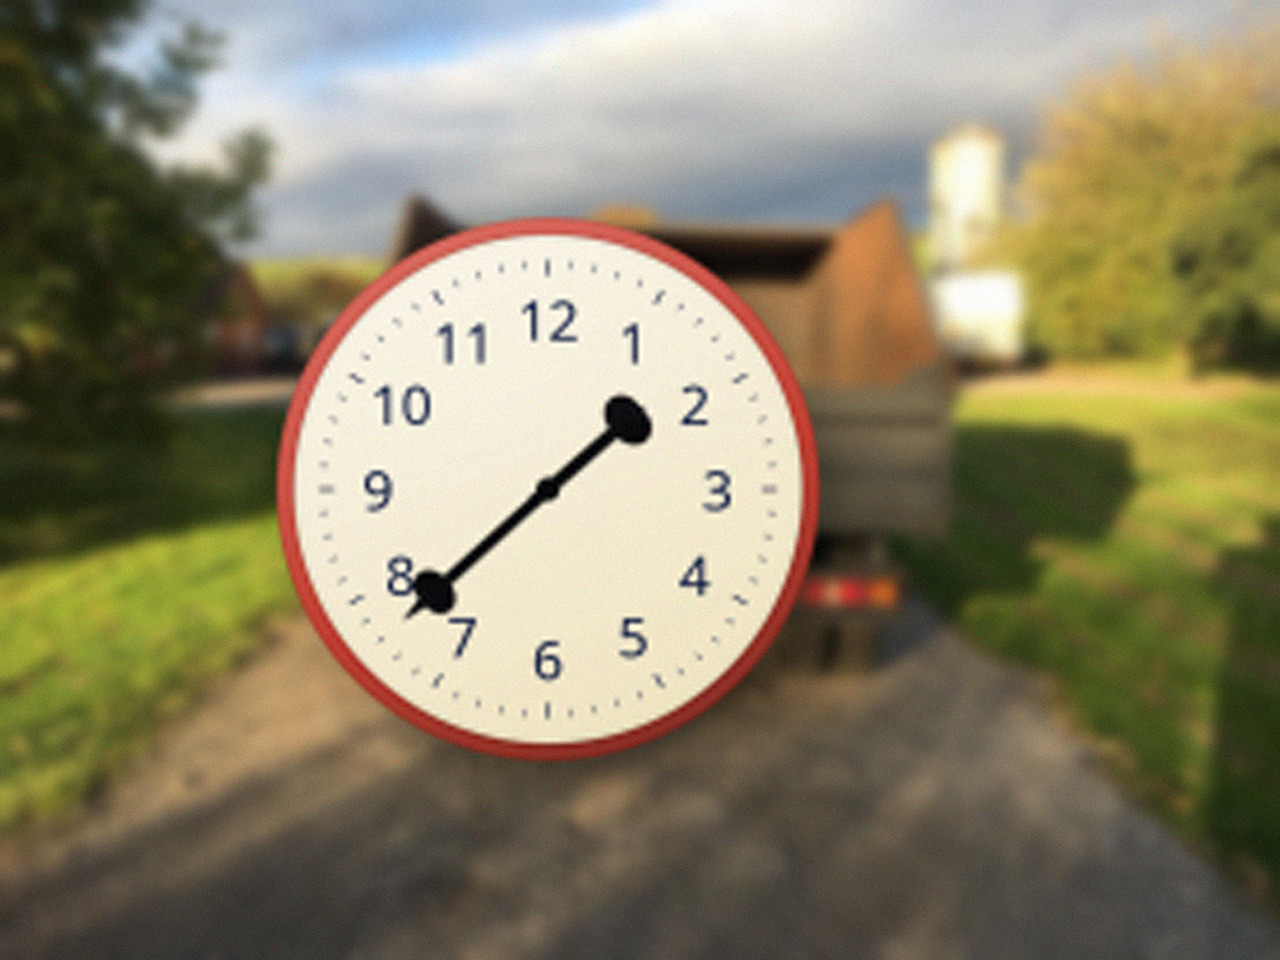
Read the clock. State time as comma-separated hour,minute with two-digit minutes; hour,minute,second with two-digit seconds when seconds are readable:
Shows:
1,38
